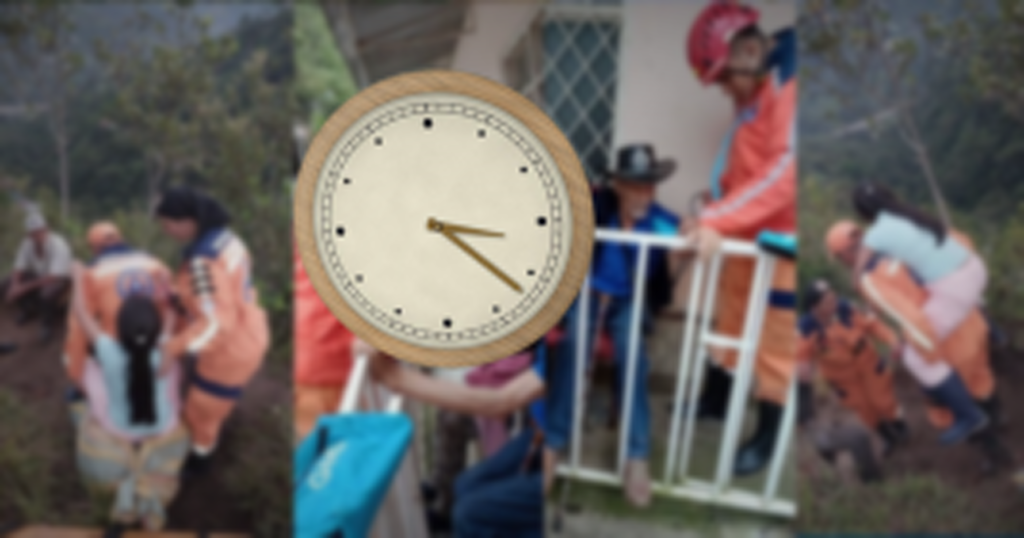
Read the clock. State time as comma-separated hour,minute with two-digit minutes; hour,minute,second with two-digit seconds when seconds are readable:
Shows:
3,22
